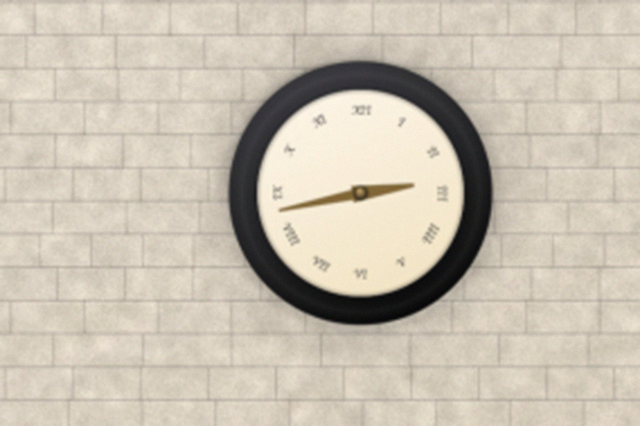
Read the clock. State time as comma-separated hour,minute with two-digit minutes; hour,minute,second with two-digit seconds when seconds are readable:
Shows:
2,43
